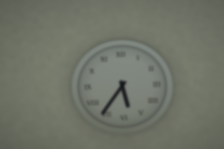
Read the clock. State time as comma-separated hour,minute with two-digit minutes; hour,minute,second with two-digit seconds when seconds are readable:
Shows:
5,36
